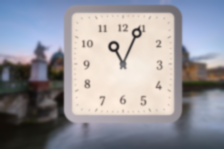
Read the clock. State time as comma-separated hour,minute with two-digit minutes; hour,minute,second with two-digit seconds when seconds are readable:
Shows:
11,04
